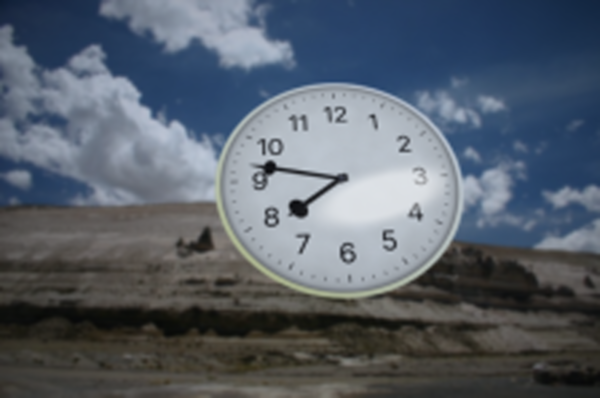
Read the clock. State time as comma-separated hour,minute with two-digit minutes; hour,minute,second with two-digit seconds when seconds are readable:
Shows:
7,47
